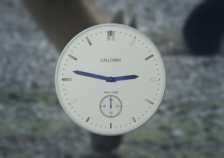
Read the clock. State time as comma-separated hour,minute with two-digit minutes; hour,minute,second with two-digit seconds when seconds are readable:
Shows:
2,47
